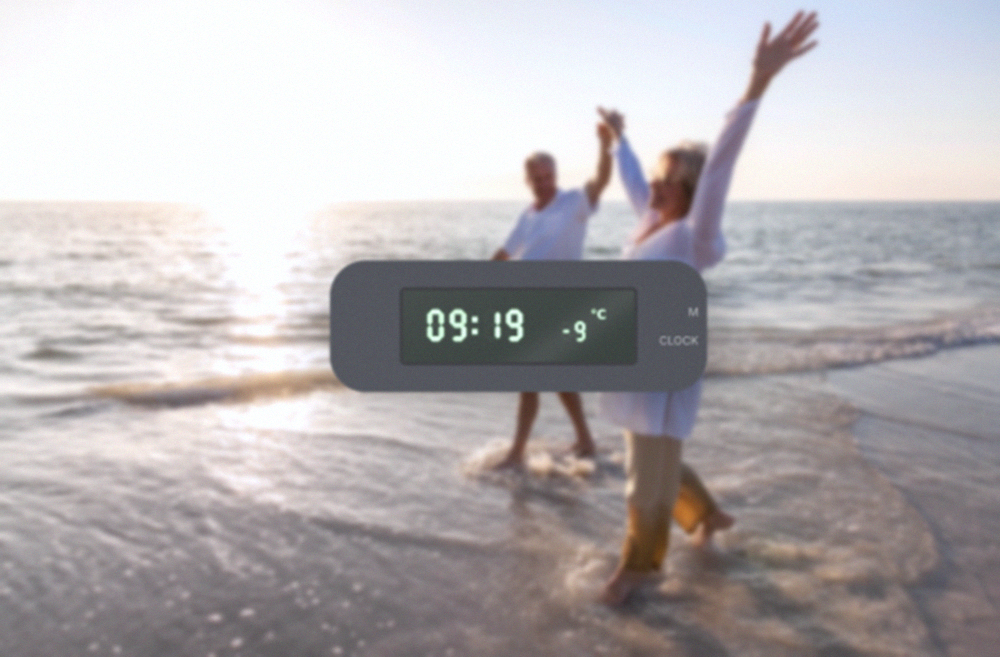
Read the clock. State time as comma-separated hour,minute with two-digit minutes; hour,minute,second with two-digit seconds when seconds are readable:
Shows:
9,19
